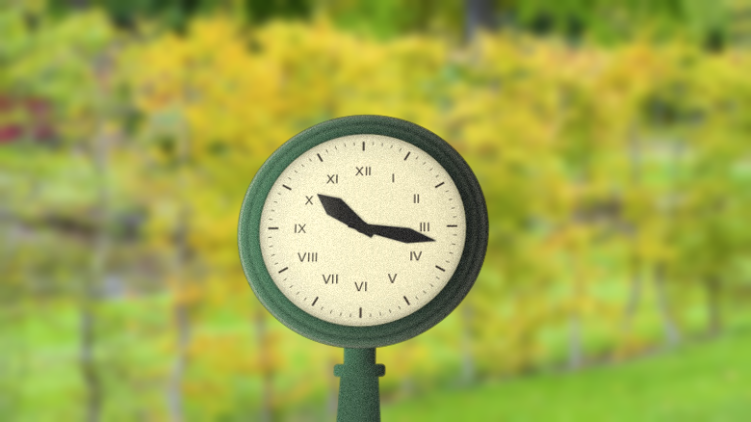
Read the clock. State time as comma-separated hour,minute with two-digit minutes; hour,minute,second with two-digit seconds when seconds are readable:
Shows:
10,17
